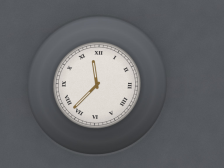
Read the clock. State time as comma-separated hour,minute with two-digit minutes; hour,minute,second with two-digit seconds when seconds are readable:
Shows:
11,37
